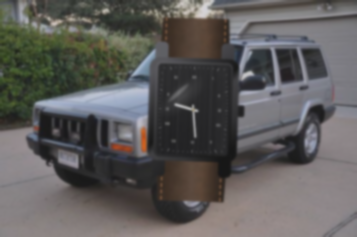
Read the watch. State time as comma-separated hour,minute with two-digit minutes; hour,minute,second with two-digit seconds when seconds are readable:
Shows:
9,29
